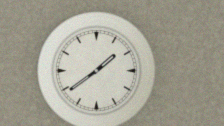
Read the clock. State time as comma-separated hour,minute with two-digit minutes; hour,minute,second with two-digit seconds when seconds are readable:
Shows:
1,39
